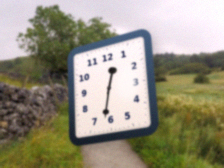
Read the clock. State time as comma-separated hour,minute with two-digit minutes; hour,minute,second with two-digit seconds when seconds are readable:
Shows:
12,32
